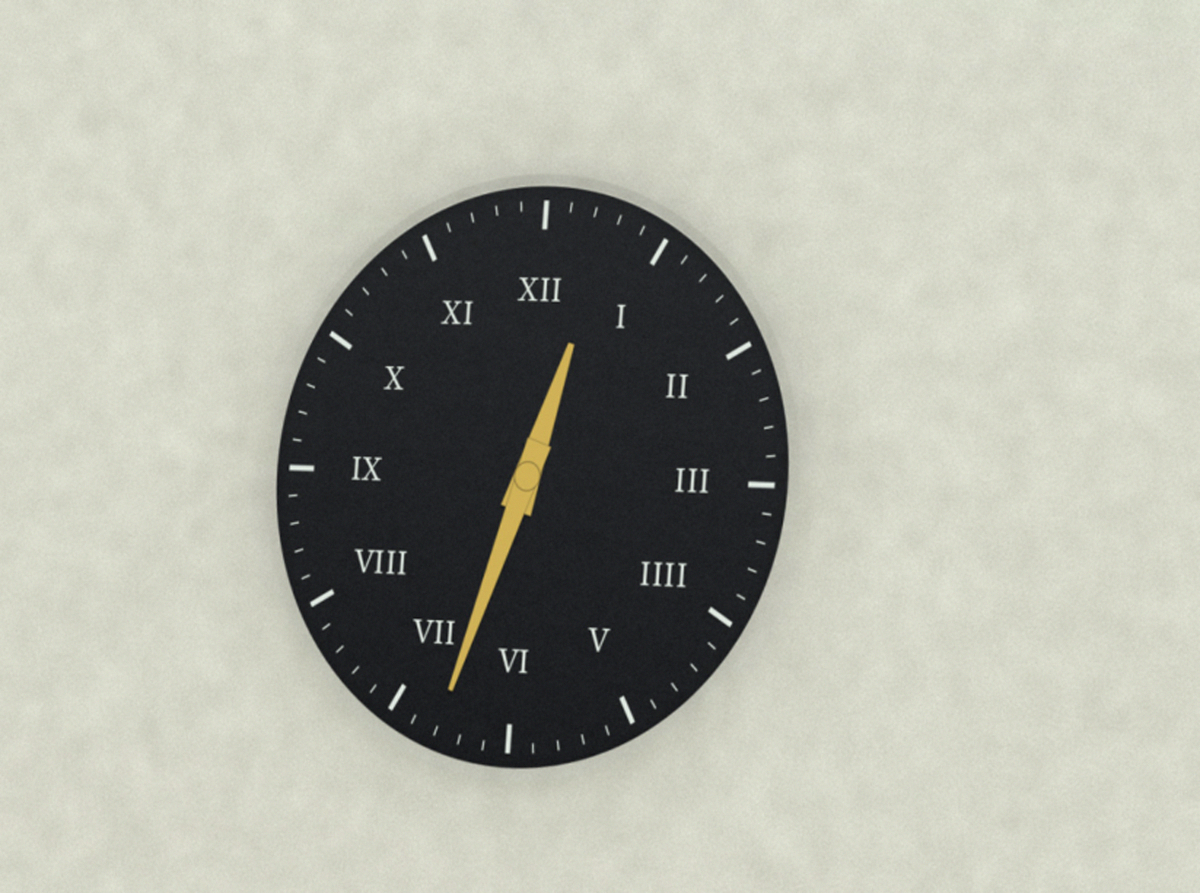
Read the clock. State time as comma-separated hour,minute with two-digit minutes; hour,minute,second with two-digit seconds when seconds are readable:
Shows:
12,33
